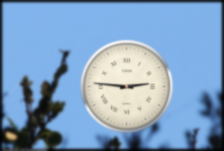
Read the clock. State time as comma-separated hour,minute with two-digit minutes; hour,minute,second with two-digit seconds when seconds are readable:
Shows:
2,46
